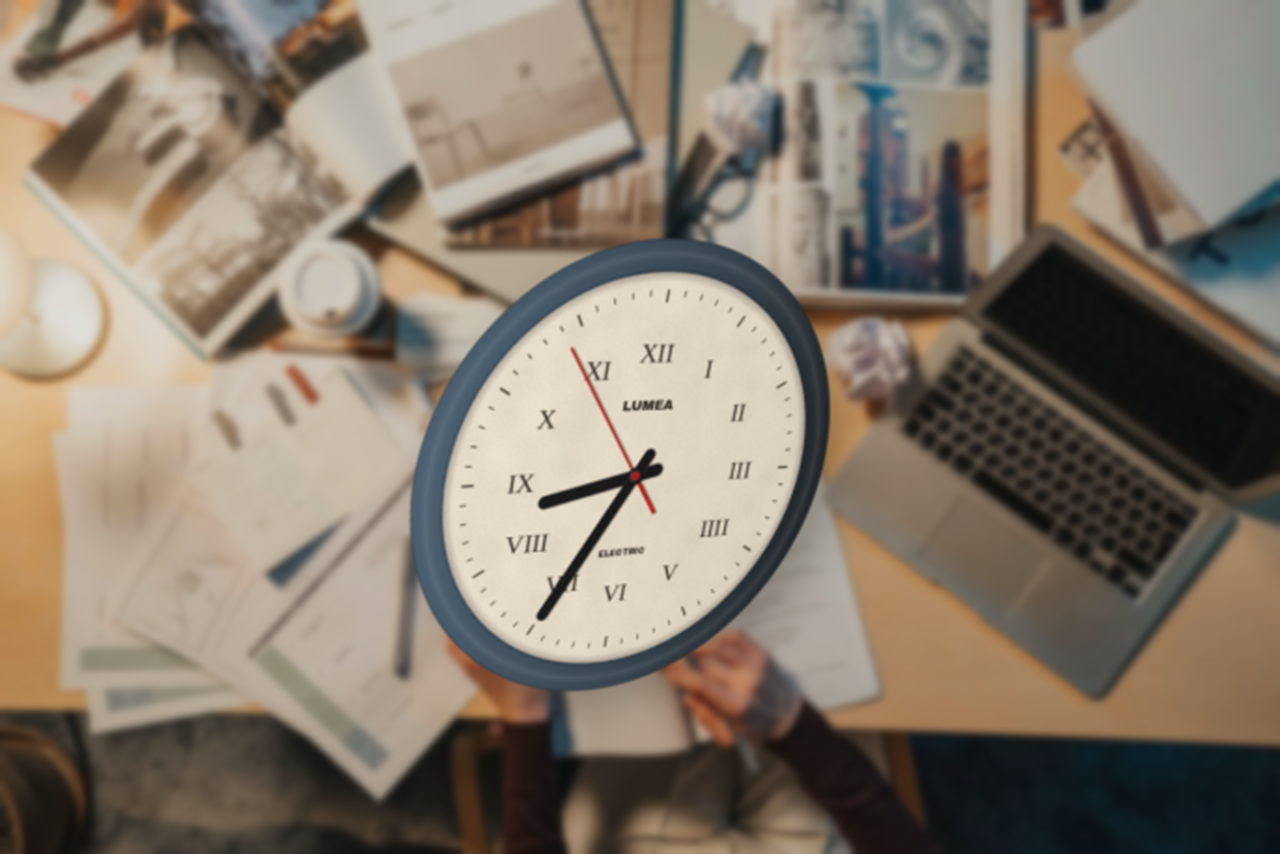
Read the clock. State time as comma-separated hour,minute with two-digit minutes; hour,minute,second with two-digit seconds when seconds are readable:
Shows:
8,34,54
